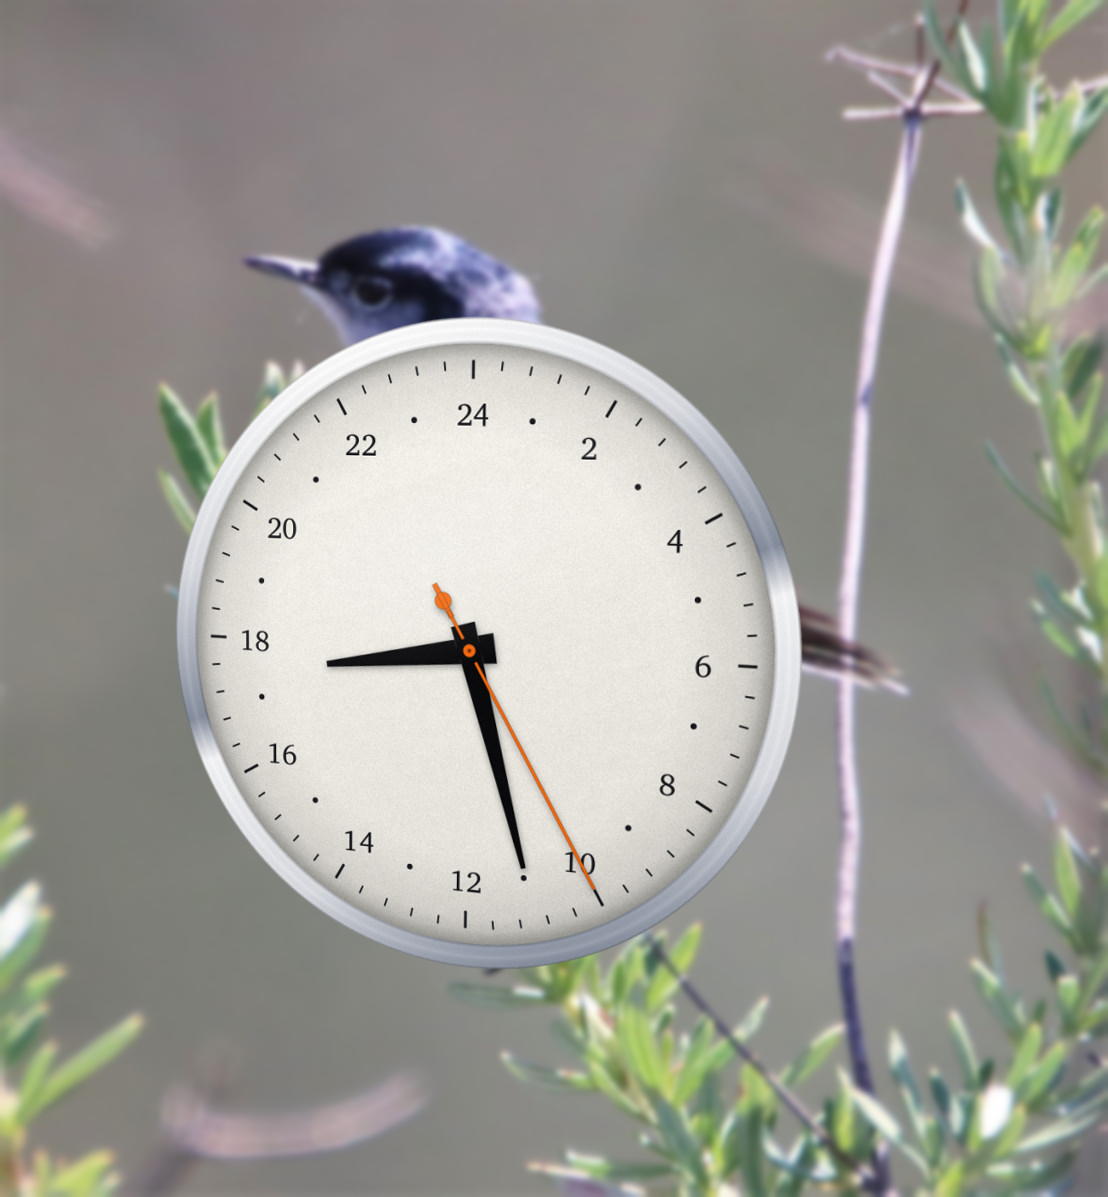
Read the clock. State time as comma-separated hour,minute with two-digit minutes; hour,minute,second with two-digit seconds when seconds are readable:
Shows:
17,27,25
